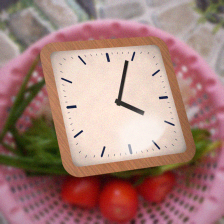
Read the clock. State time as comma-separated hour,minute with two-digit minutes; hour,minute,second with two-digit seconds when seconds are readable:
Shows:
4,04
